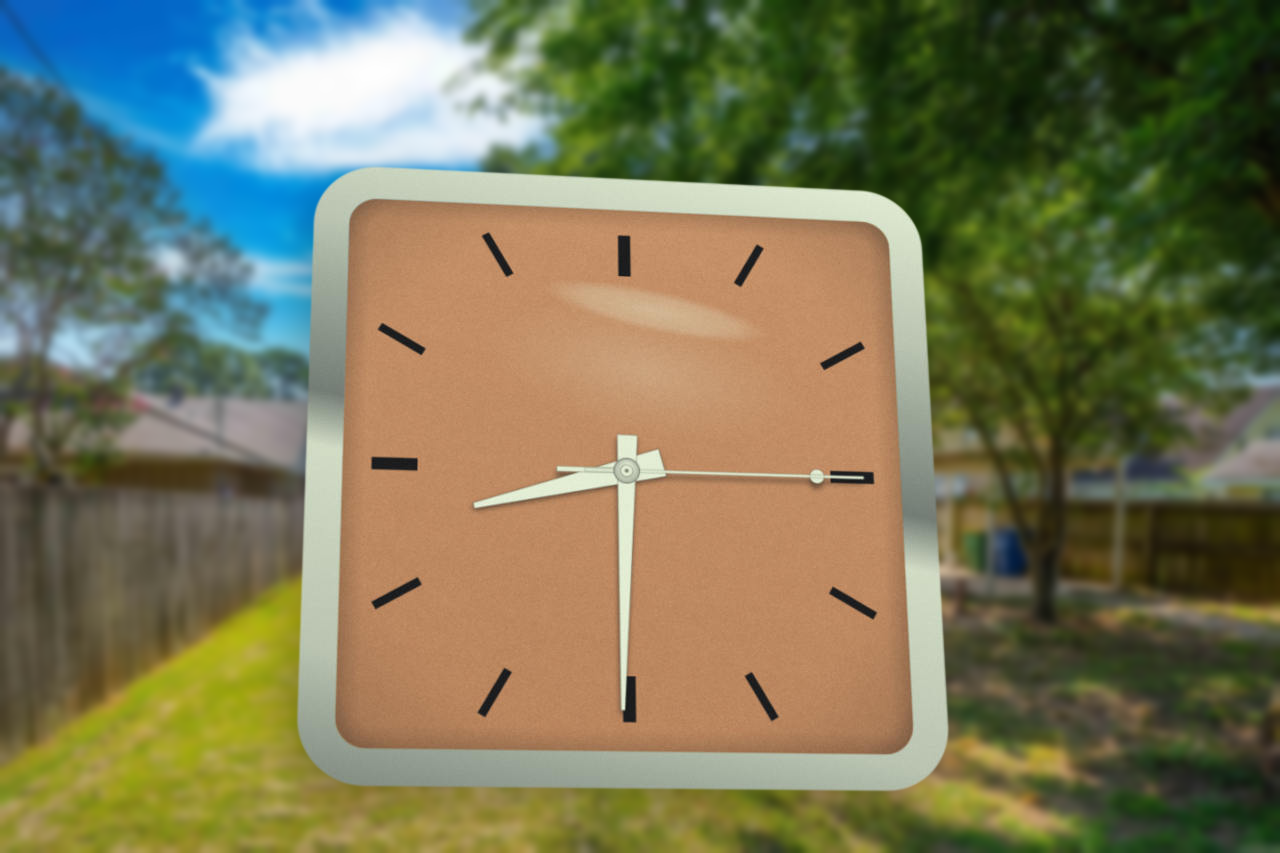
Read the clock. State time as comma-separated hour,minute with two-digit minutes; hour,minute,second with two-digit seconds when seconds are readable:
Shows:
8,30,15
